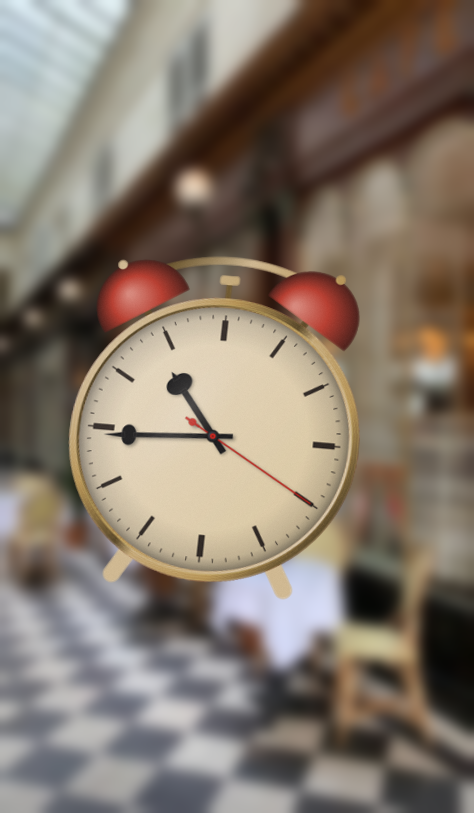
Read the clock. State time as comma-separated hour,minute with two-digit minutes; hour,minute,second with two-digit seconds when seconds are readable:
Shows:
10,44,20
